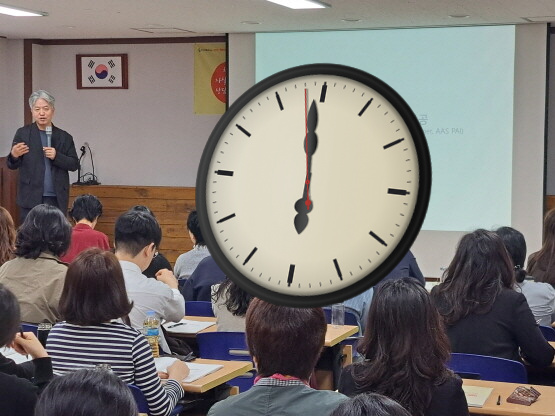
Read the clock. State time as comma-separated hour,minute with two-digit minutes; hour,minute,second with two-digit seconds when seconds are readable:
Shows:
5,58,58
